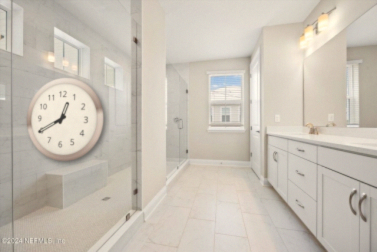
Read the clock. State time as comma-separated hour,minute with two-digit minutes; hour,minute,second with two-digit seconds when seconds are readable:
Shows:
12,40
